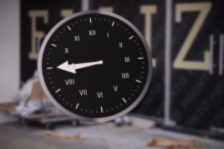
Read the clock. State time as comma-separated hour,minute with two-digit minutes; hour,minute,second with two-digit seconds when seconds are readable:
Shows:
8,45
